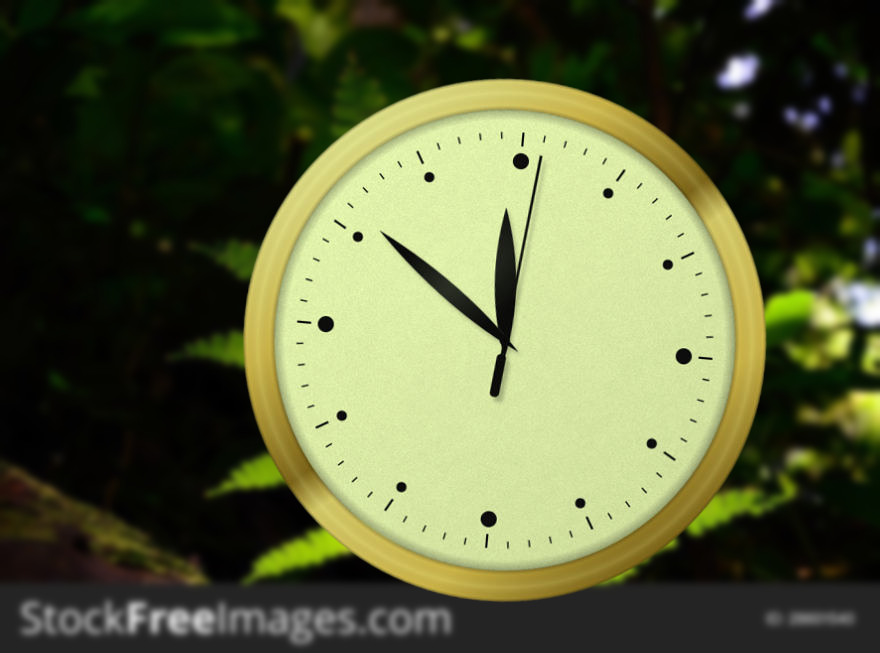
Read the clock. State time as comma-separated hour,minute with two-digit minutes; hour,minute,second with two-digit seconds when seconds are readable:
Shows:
11,51,01
